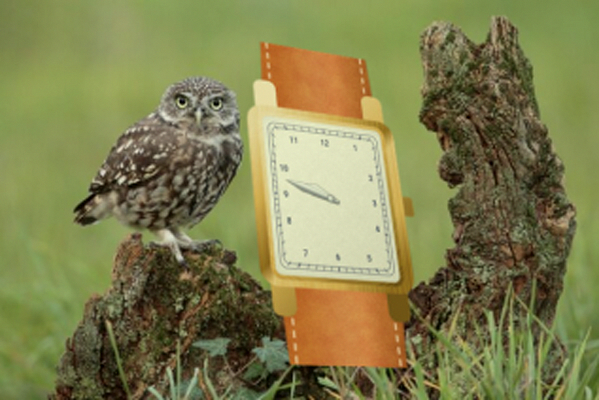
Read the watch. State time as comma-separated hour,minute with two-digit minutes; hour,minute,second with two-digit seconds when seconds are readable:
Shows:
9,48
